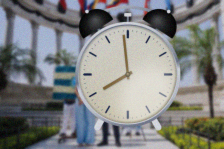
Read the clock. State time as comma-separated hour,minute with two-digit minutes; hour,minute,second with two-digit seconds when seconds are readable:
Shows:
7,59
